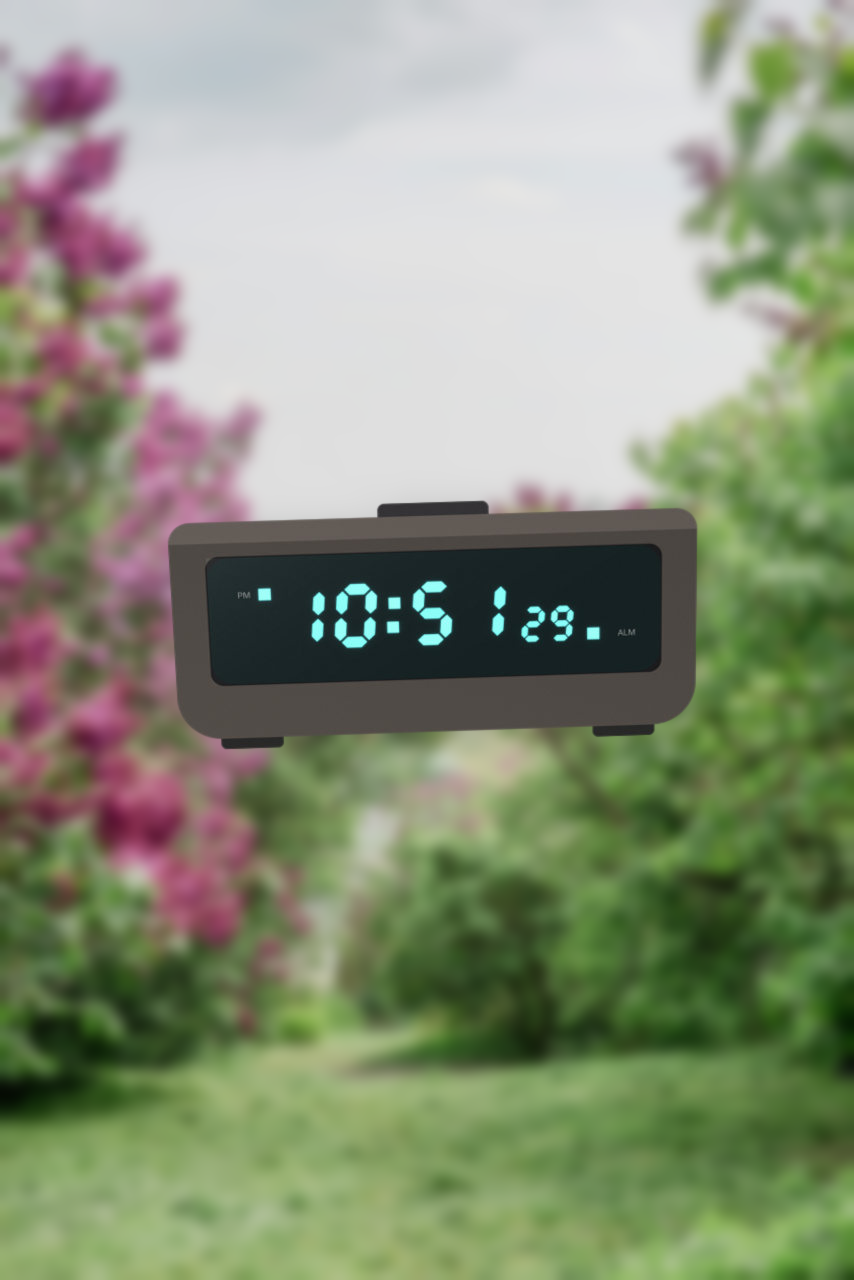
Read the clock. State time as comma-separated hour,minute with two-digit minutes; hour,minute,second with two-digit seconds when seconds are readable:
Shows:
10,51,29
